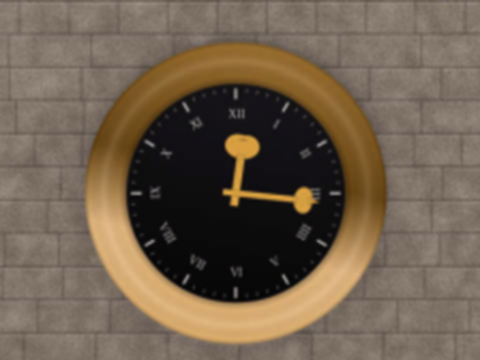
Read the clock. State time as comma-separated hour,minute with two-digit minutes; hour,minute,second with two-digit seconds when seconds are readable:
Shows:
12,16
